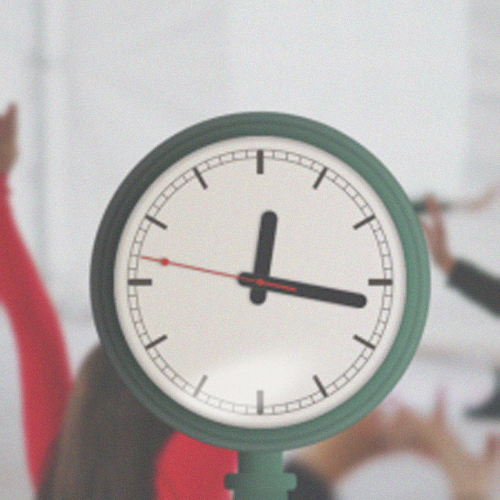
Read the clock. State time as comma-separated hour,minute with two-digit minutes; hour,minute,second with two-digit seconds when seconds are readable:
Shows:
12,16,47
